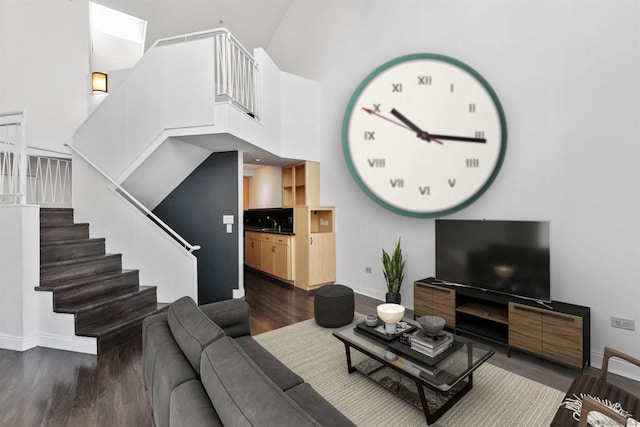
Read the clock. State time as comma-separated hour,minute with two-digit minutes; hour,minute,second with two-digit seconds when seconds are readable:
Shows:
10,15,49
